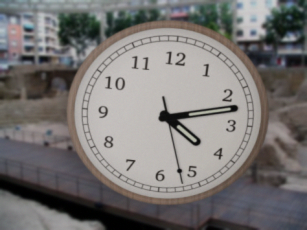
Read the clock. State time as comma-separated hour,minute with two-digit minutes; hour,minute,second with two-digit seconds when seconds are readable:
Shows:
4,12,27
